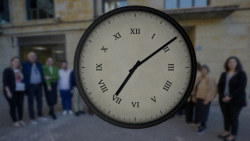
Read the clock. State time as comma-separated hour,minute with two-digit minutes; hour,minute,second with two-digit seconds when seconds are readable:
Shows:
7,09
